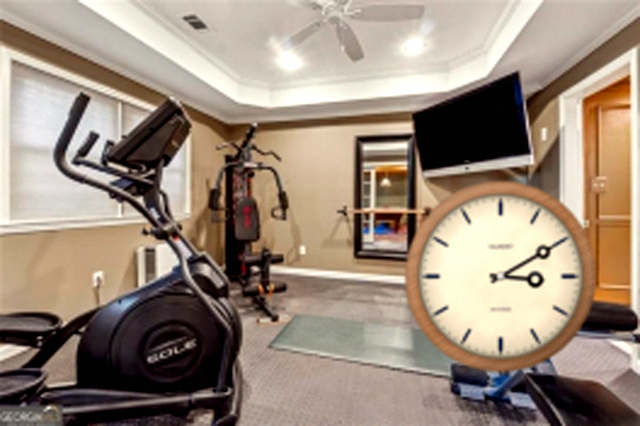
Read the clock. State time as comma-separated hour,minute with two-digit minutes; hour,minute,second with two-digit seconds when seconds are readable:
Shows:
3,10
